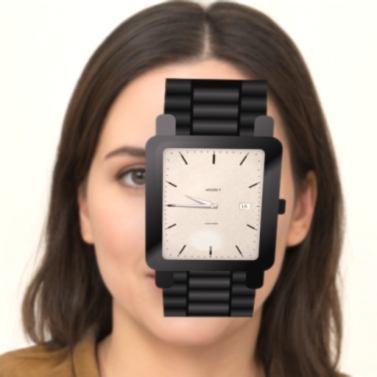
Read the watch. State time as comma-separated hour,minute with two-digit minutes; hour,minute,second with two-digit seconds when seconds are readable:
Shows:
9,45
